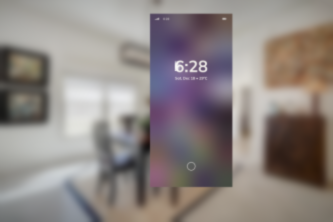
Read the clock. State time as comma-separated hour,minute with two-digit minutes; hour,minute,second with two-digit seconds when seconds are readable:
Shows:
6,28
